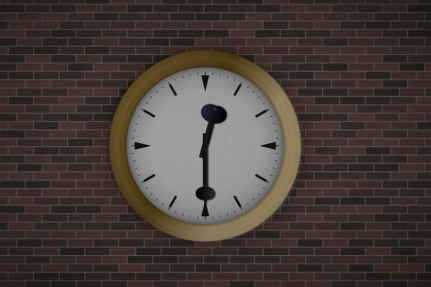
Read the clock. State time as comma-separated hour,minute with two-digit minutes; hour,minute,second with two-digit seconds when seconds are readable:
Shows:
12,30
